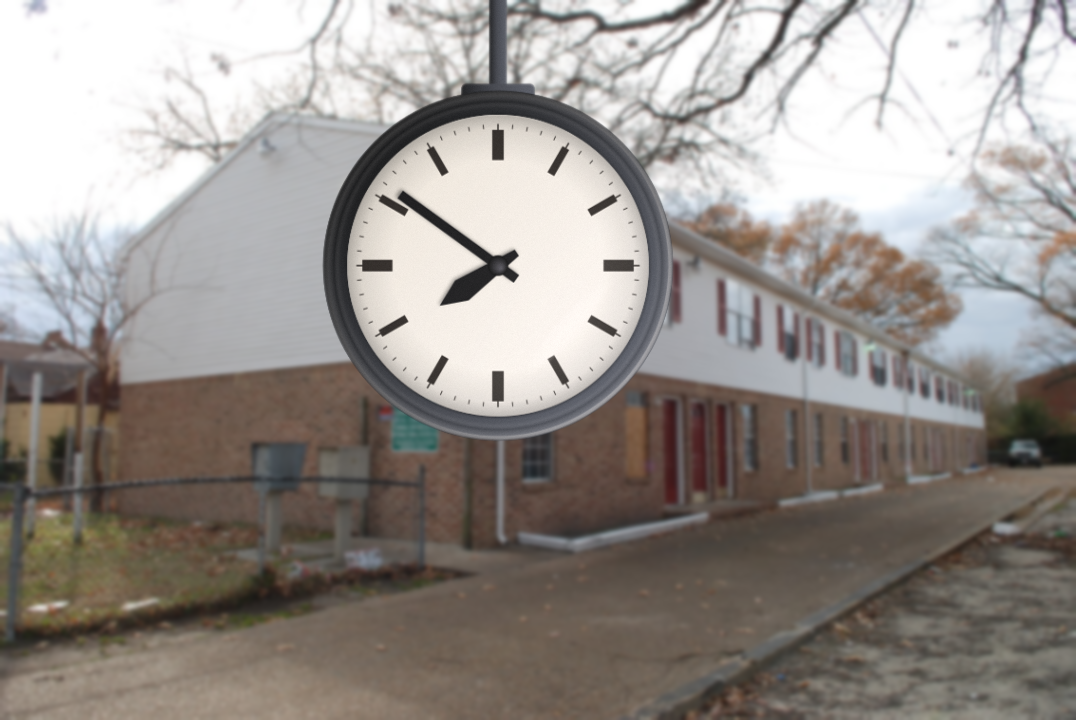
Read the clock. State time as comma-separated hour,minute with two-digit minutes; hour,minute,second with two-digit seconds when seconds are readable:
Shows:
7,51
